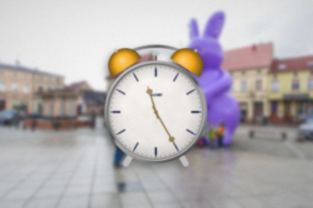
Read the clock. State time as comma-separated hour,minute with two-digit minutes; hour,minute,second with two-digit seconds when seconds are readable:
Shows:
11,25
